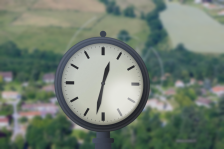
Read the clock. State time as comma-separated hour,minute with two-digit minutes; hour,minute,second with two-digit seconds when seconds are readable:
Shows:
12,32
